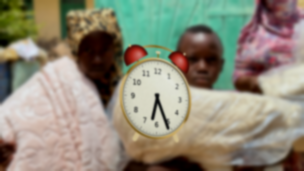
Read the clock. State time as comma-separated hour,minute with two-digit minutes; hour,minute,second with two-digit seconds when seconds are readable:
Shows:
6,26
